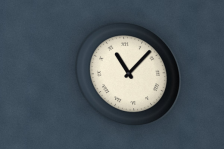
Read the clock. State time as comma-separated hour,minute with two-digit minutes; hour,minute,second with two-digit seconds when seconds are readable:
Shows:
11,08
